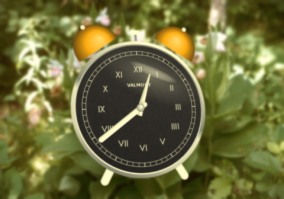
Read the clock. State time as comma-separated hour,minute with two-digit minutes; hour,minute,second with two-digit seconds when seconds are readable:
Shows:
12,39
